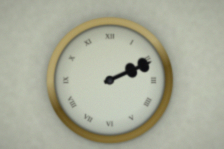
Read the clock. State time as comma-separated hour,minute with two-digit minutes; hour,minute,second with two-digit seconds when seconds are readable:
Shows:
2,11
